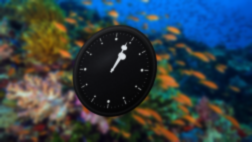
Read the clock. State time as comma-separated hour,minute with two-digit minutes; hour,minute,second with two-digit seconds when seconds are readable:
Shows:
1,04
